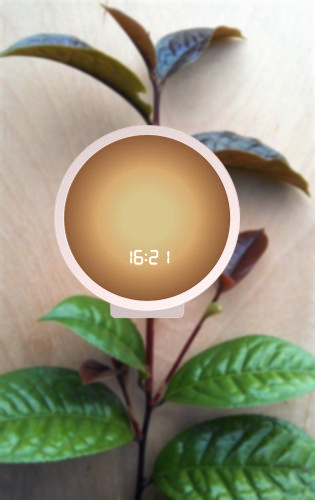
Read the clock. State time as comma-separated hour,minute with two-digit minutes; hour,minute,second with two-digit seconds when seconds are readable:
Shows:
16,21
